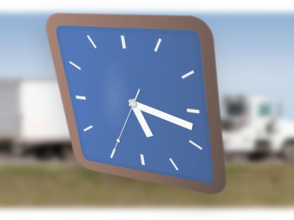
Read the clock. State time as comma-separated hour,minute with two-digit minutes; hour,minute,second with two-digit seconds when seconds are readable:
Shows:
5,17,35
